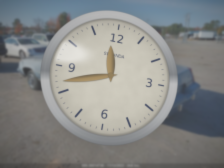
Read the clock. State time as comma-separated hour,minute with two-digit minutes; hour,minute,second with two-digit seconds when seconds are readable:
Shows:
11,42
